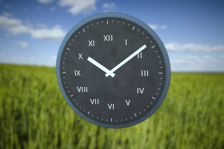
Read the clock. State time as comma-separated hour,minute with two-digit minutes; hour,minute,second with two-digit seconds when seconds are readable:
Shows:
10,09
